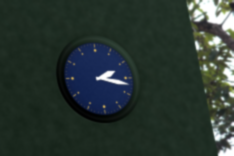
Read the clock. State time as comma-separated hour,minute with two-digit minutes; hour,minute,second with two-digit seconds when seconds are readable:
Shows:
2,17
